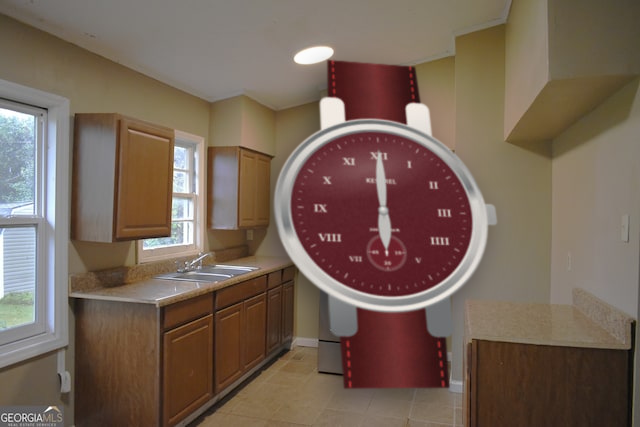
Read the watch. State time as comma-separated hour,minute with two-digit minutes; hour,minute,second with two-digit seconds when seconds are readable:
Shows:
6,00
